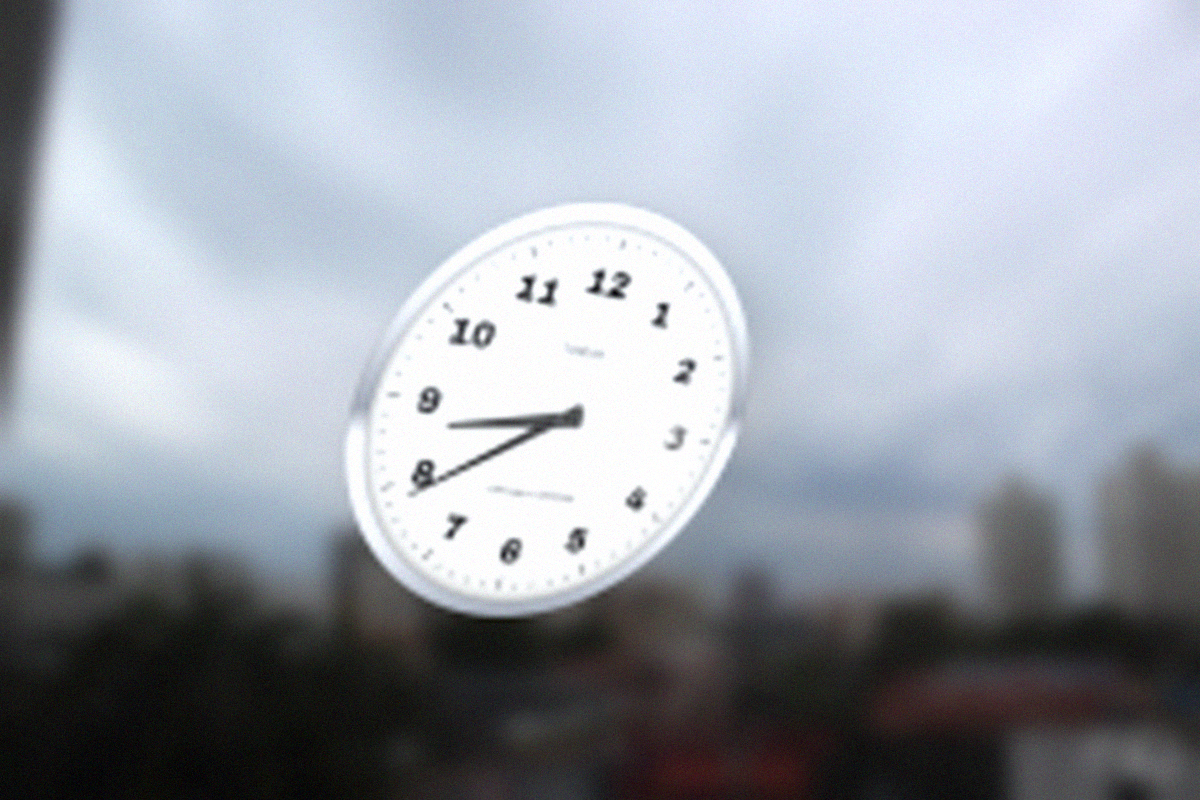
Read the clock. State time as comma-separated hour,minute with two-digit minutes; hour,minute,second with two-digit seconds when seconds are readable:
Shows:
8,39
